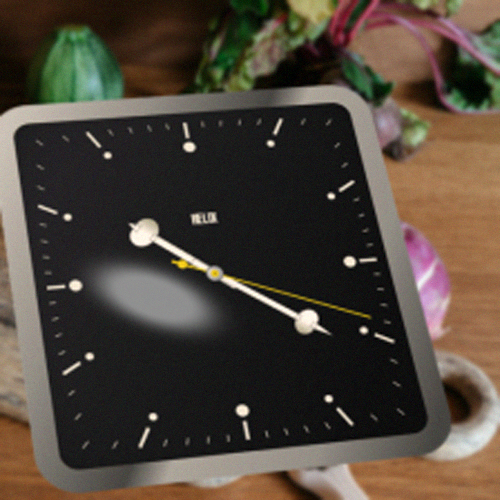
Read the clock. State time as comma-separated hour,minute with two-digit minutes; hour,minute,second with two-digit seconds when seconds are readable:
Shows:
10,21,19
